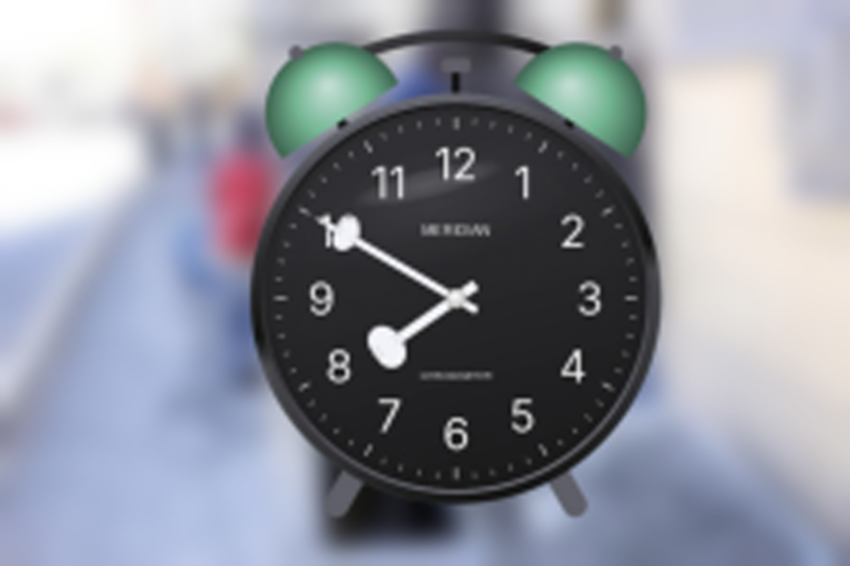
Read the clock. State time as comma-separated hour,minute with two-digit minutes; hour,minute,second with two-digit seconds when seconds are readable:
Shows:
7,50
